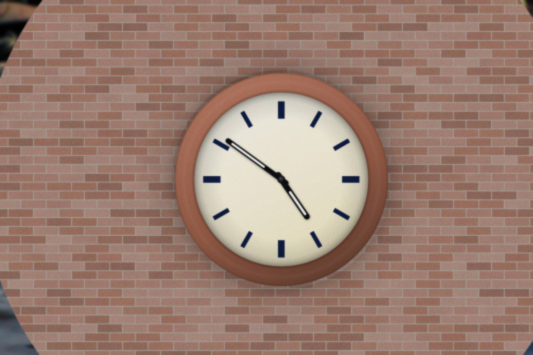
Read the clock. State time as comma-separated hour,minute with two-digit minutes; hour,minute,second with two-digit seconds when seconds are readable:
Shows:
4,51
